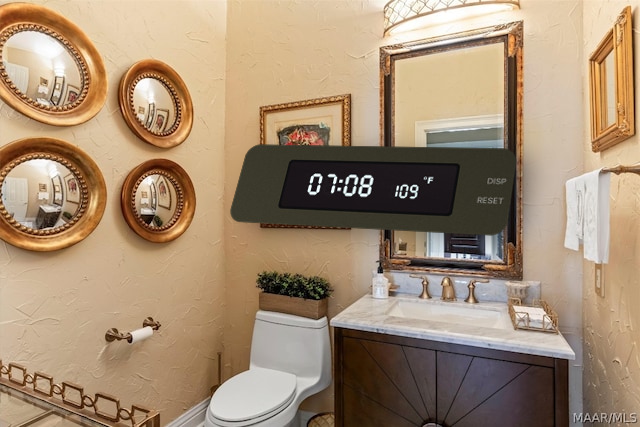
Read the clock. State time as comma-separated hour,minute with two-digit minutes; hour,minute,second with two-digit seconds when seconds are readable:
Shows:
7,08
